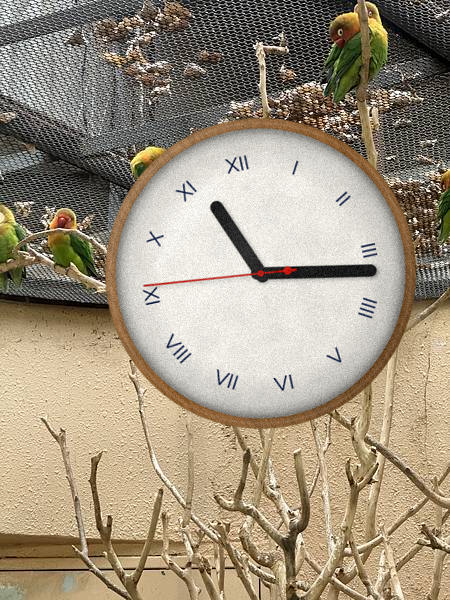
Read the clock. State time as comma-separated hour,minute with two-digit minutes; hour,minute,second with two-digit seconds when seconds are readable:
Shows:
11,16,46
